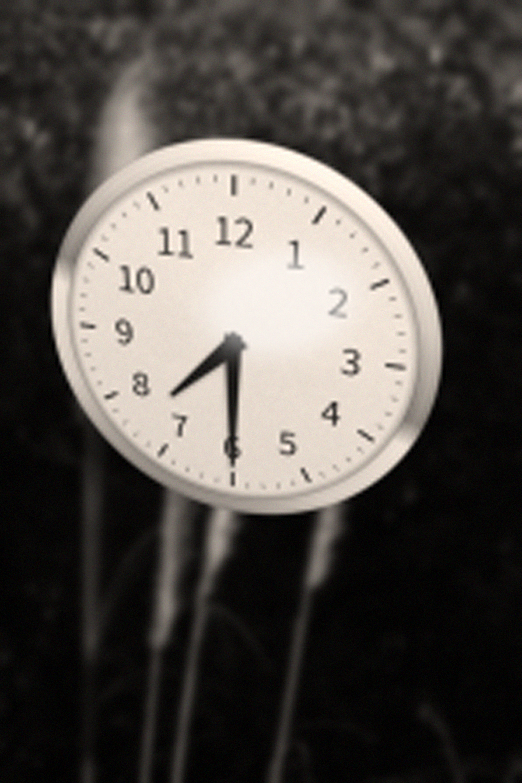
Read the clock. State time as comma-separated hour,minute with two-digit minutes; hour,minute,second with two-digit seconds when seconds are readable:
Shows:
7,30
